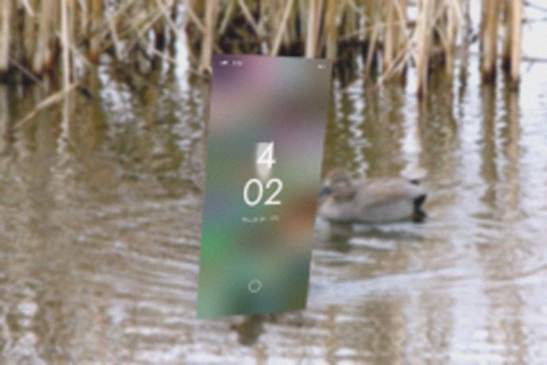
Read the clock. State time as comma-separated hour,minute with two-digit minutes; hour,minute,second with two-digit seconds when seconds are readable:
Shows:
4,02
